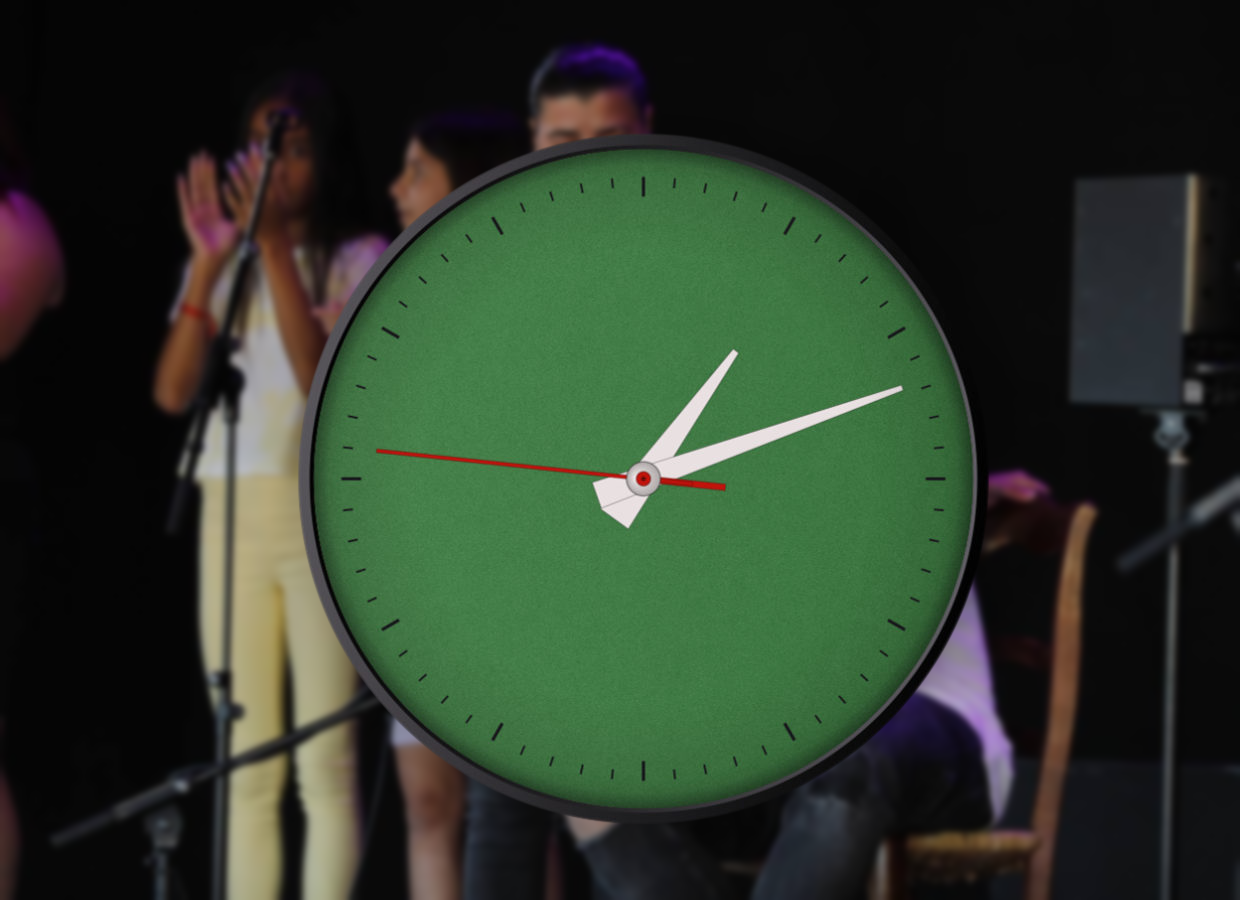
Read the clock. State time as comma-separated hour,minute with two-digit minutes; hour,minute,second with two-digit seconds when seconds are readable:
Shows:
1,11,46
